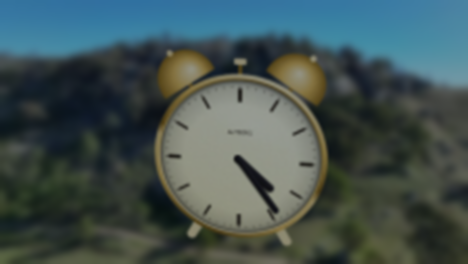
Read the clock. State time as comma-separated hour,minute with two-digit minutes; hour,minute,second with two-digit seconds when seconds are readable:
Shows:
4,24
